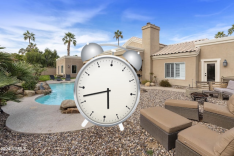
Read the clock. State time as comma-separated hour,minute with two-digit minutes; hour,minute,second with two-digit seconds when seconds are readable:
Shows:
5,42
